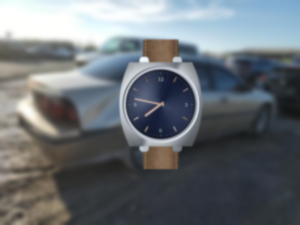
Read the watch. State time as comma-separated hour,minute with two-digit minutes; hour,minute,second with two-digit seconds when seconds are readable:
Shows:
7,47
